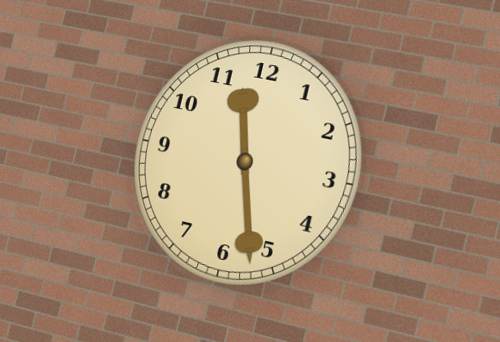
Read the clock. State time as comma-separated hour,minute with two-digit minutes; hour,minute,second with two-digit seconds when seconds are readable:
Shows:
11,27
